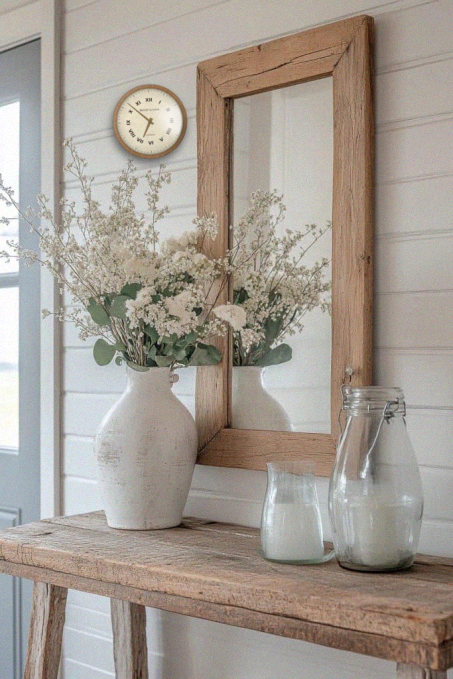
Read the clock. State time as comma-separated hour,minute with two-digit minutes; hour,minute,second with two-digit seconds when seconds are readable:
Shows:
6,52
